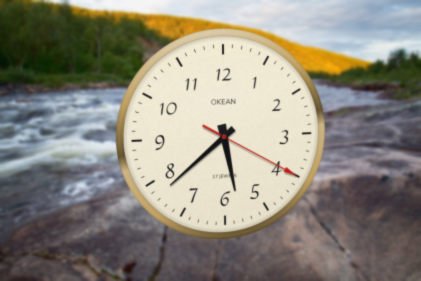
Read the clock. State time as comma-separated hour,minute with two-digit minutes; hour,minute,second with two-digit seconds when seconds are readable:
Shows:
5,38,20
